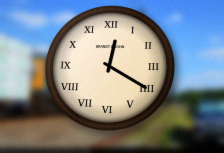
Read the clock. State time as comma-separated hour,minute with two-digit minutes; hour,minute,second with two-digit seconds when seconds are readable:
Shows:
12,20
